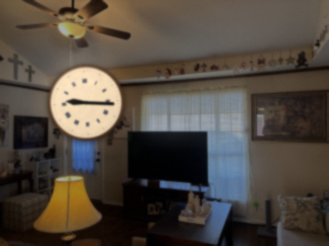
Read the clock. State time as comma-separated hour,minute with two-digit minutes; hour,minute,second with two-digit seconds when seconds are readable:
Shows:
9,16
